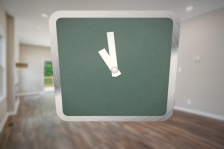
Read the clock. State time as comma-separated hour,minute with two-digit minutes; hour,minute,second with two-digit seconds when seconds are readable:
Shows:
10,59
